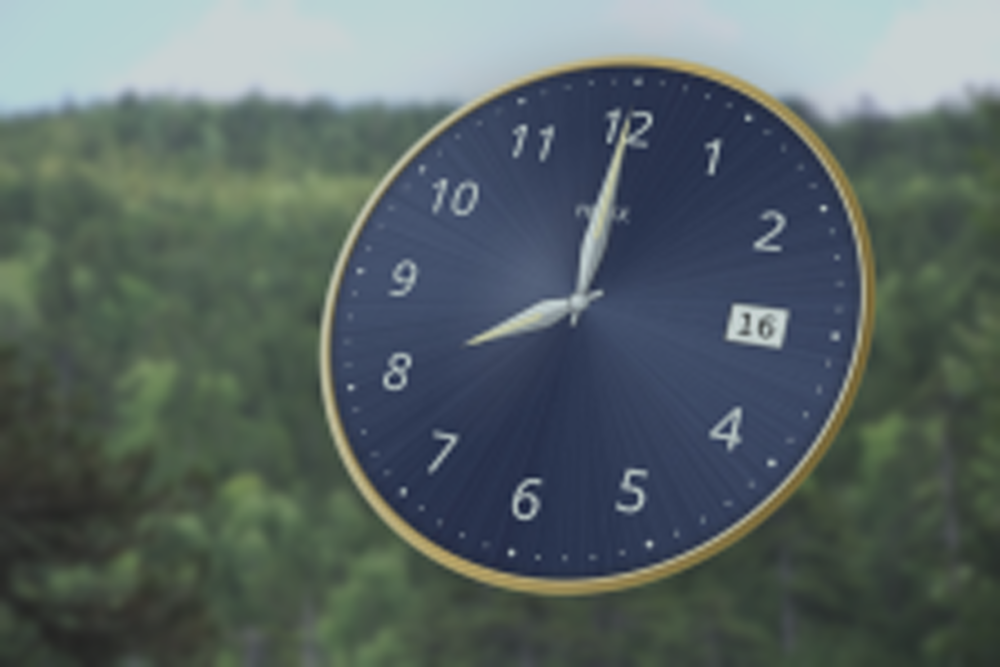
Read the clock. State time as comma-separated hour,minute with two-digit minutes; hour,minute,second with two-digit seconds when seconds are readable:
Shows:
8,00
